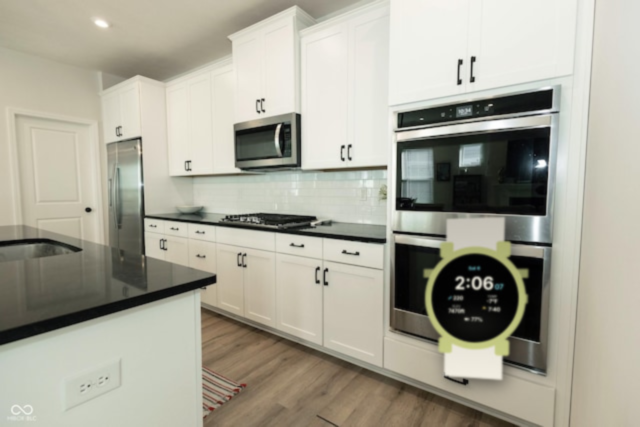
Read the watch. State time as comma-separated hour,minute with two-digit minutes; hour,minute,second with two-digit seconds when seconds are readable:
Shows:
2,06
